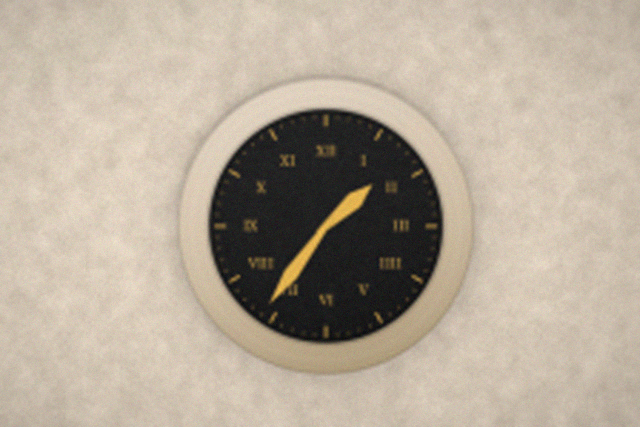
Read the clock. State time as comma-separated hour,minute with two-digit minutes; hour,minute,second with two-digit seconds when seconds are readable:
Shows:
1,36
